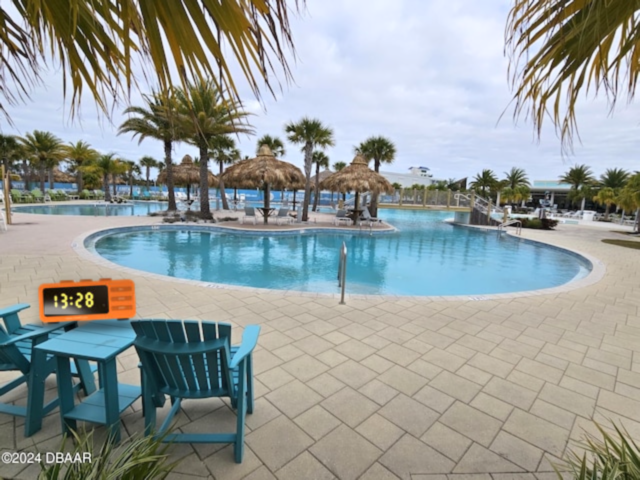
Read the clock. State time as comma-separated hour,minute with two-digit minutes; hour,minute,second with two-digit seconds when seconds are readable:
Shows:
13,28
